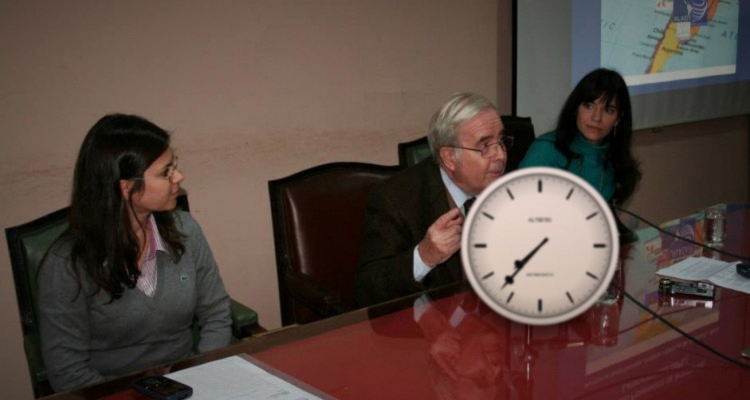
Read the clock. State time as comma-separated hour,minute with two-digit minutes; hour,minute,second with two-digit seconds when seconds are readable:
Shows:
7,37
